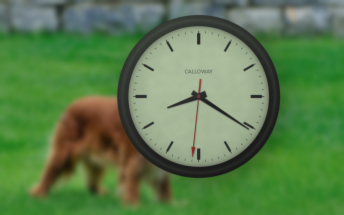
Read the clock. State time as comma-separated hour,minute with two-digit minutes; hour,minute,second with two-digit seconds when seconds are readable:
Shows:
8,20,31
